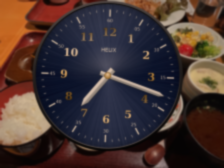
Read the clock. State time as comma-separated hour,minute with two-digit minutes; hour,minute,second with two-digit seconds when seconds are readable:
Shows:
7,18
